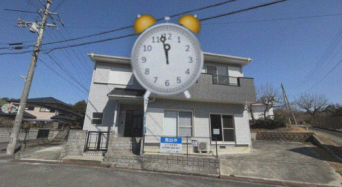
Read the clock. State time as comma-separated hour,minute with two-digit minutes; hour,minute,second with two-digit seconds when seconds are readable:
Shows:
11,58
